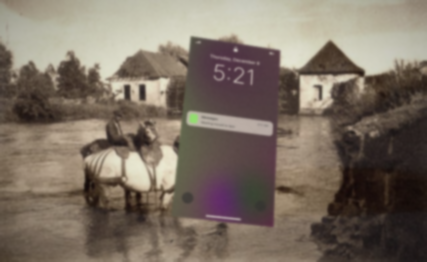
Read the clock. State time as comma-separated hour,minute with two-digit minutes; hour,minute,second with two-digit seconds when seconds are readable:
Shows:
5,21
